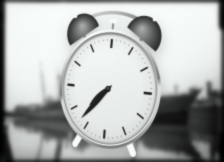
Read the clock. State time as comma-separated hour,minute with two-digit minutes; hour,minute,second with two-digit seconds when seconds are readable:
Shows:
7,37
